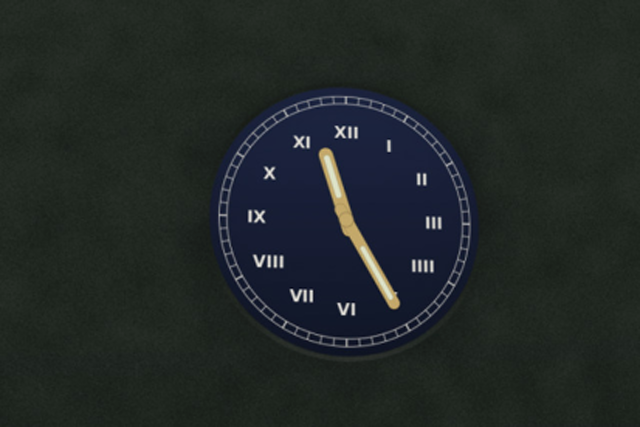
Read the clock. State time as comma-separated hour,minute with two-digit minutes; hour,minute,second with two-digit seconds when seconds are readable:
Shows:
11,25
